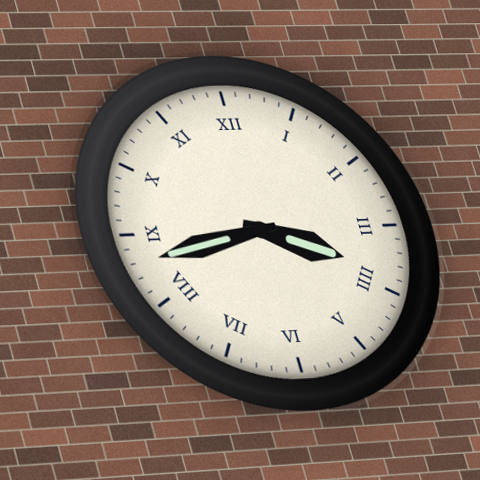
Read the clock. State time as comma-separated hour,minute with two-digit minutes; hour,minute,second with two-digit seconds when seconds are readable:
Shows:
3,43
